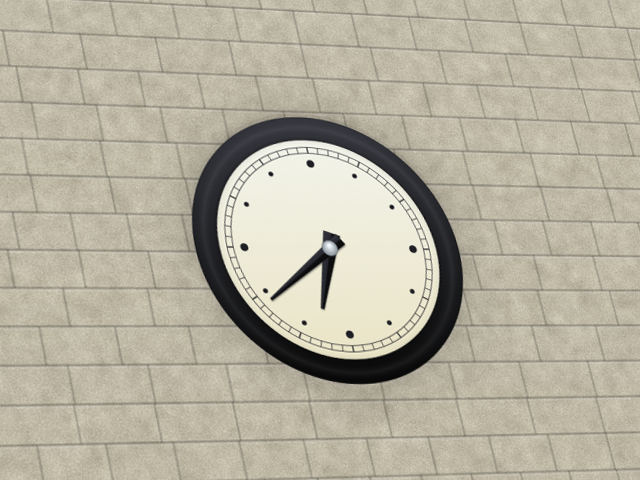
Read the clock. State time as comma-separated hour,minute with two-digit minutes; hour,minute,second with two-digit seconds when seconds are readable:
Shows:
6,39
